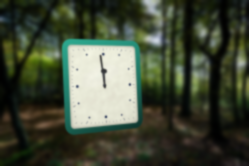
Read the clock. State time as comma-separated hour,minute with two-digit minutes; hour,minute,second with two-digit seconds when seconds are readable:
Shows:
11,59
